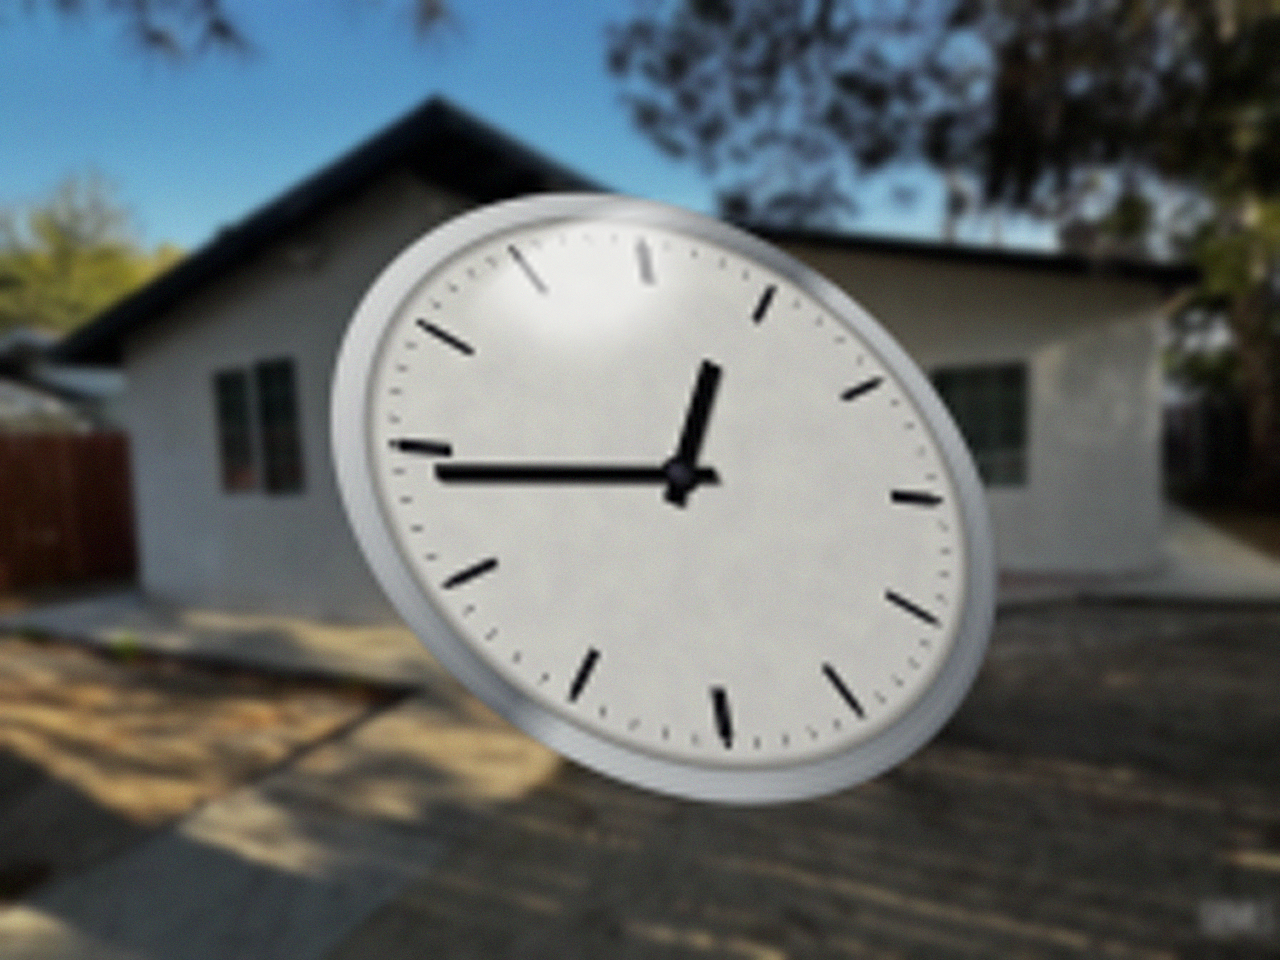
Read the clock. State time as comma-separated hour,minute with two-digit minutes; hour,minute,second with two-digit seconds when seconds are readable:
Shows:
12,44
